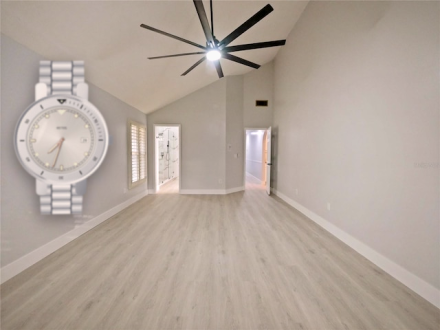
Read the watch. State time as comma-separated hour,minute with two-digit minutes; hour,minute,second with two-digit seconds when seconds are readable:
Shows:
7,33
